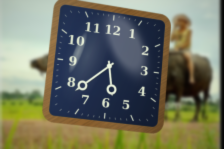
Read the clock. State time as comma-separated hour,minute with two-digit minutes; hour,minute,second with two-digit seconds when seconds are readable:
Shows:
5,38
